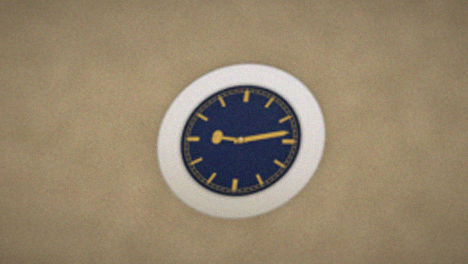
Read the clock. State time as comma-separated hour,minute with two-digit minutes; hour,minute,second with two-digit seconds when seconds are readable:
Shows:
9,13
